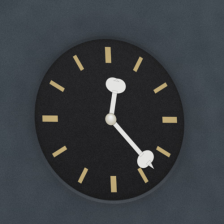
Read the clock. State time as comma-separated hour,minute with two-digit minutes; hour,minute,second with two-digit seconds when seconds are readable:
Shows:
12,23
